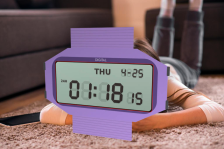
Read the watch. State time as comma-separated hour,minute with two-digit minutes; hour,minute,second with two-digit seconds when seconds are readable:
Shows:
1,18,15
